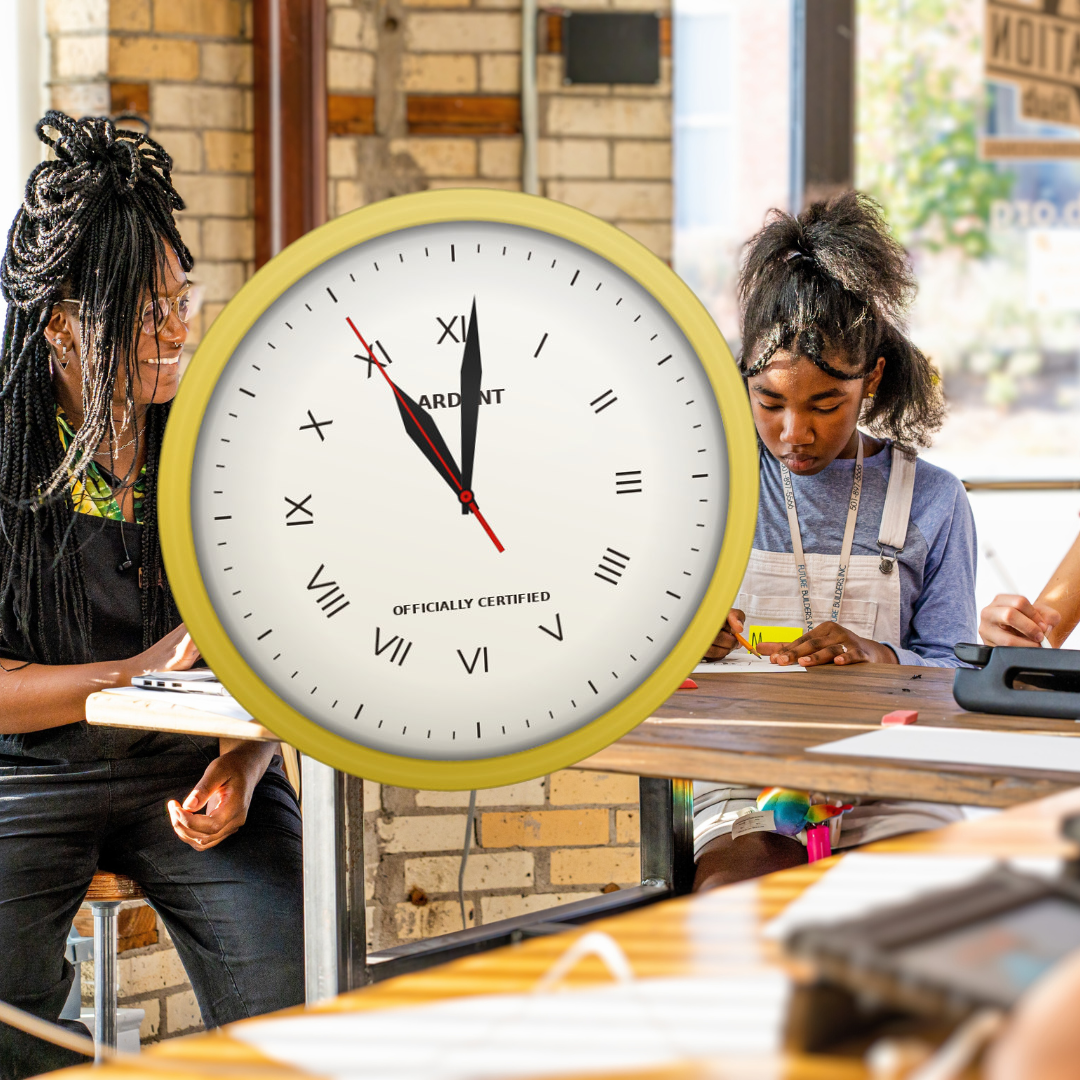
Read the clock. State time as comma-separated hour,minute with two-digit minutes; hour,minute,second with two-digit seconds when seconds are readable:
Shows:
11,00,55
